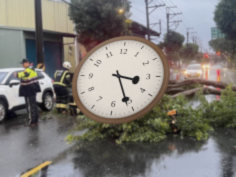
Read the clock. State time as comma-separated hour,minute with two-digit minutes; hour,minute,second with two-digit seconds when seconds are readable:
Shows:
3,26
